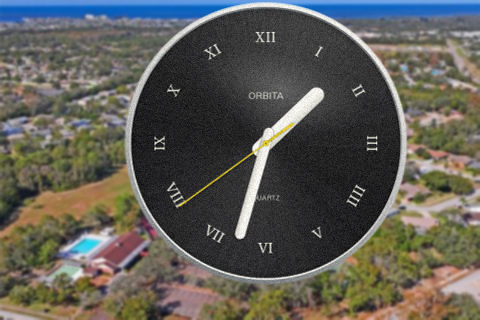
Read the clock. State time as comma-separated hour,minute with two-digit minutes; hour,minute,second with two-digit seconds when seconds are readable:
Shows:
1,32,39
